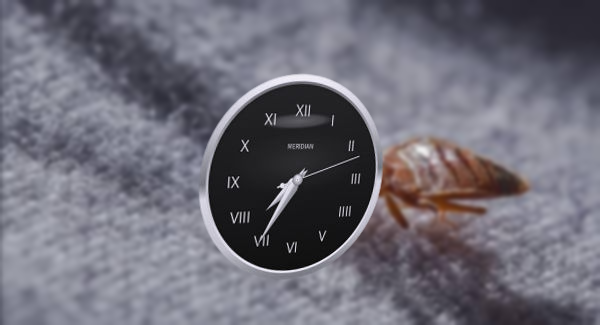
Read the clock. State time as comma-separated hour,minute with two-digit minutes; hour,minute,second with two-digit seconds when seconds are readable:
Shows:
7,35,12
